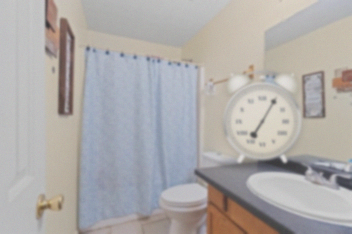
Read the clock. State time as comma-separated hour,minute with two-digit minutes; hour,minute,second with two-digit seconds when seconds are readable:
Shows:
7,05
